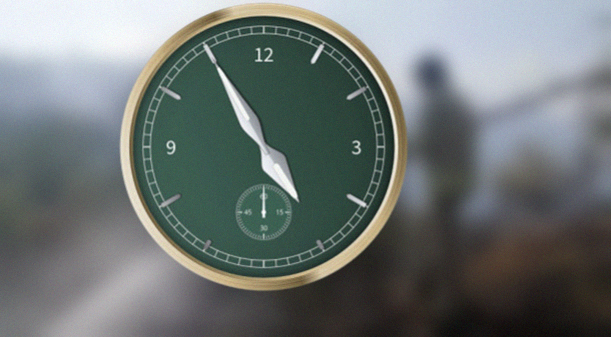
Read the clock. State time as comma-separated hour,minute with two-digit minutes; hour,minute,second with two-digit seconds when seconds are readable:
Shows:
4,55
